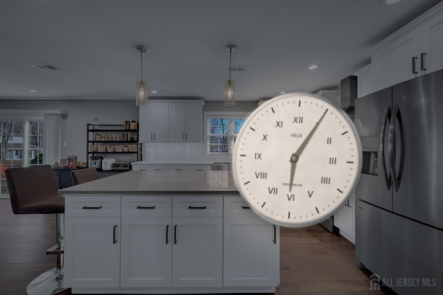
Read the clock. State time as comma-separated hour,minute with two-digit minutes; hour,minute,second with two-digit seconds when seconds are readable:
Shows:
6,05
